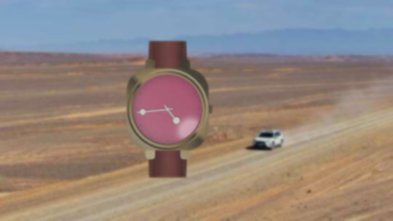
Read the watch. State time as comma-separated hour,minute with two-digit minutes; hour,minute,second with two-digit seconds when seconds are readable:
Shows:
4,44
